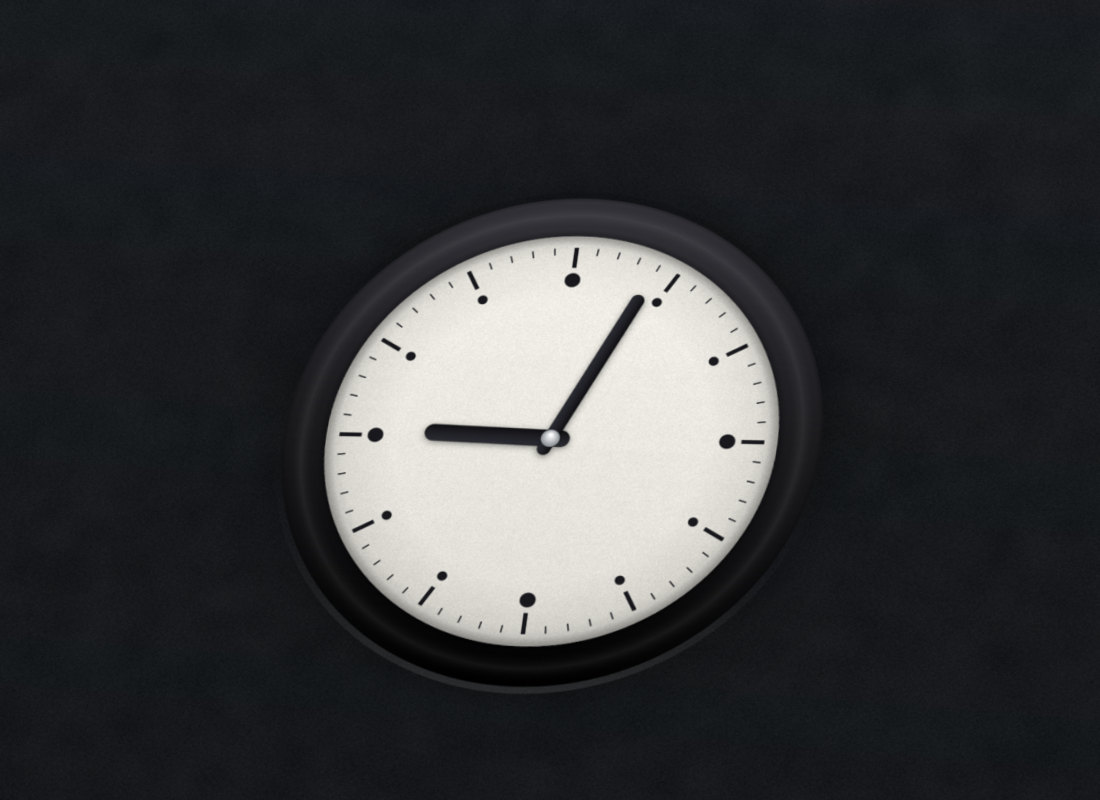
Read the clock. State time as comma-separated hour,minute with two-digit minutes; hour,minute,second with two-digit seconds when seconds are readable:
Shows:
9,04
